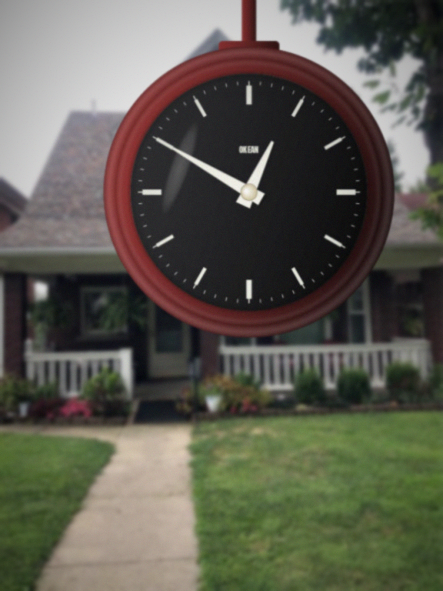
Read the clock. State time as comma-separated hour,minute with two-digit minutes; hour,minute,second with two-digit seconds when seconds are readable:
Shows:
12,50
